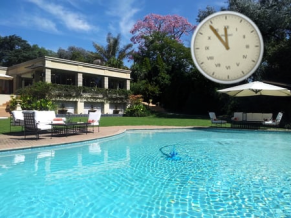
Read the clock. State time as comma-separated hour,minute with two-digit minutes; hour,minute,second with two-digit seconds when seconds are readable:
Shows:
11,54
